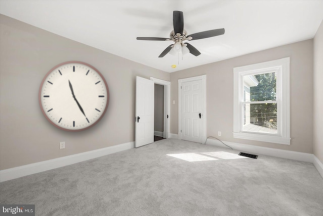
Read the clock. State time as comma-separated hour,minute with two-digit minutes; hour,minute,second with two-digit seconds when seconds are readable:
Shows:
11,25
